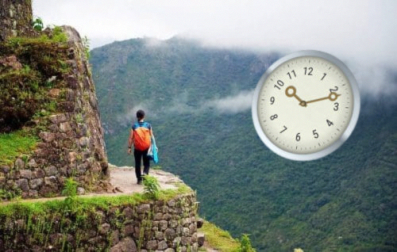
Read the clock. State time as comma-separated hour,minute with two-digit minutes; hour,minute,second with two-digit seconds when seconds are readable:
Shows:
10,12
